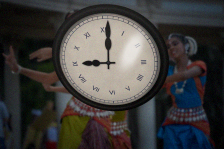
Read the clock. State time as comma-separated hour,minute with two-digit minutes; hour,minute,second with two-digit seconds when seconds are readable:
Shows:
9,01
